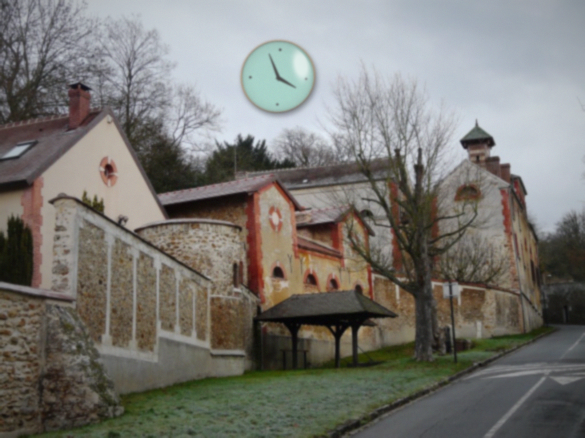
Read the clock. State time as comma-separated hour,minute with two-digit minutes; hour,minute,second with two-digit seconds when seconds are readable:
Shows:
3,56
